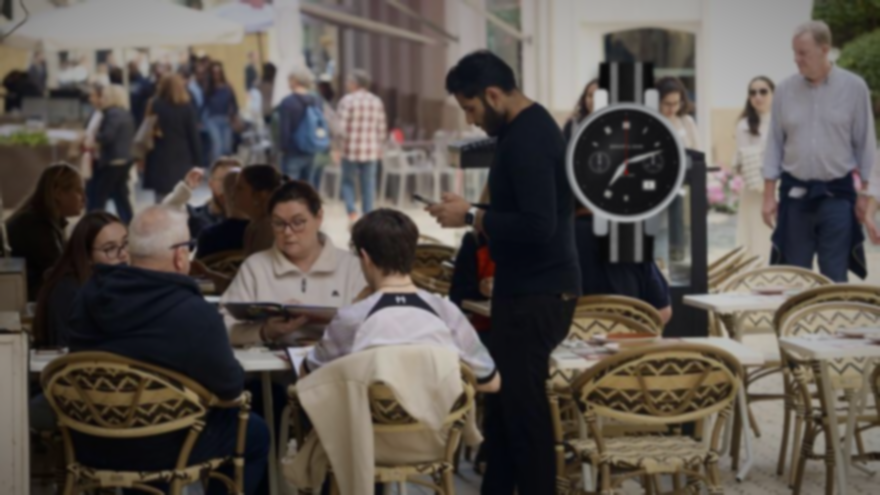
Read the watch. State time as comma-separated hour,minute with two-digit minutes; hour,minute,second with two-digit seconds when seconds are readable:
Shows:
7,12
